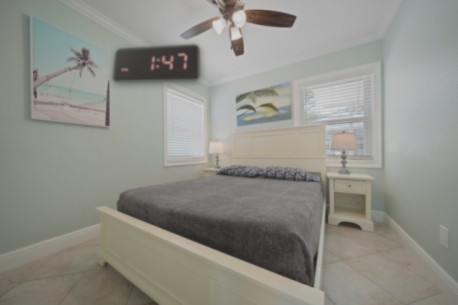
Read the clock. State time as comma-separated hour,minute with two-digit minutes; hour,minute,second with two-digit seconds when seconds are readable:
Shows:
1,47
